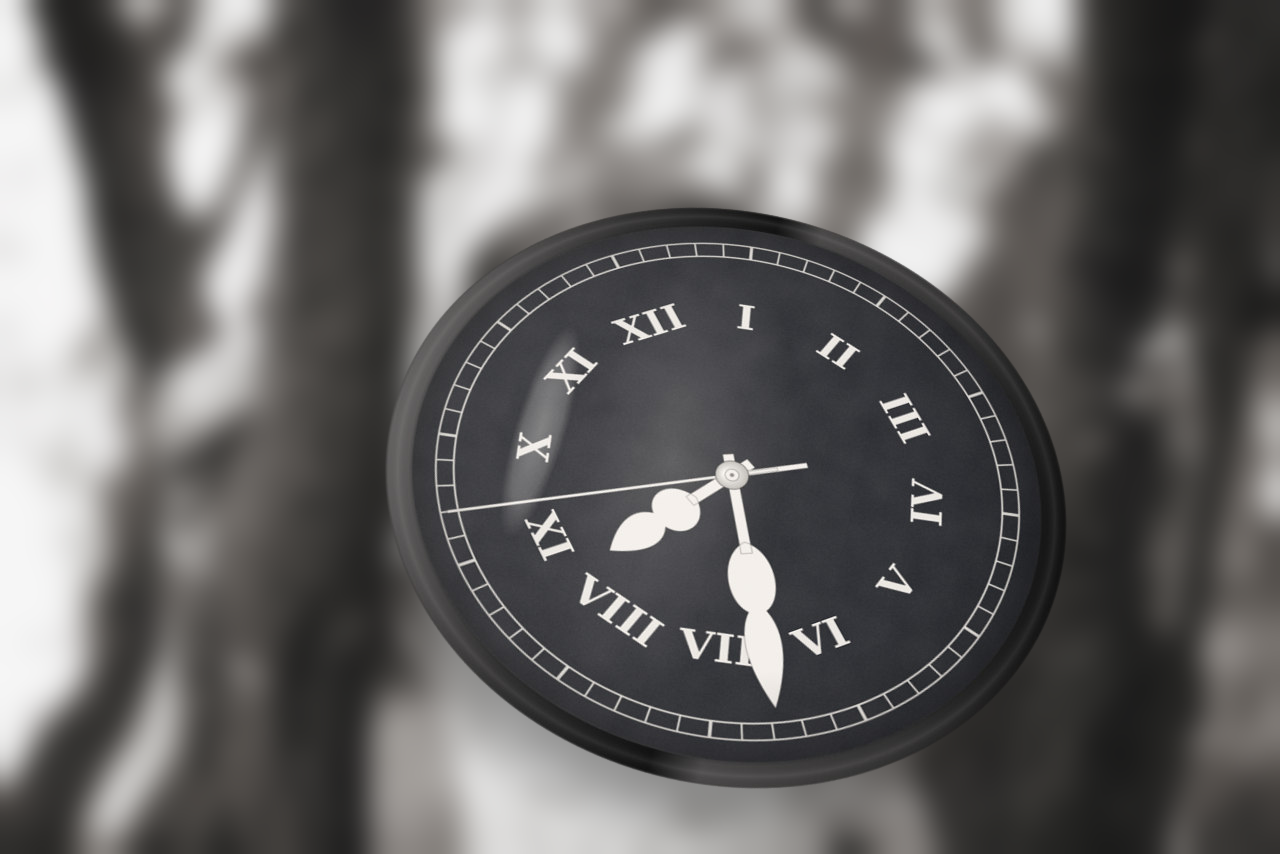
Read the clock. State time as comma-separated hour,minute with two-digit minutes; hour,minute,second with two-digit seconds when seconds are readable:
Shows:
8,32,47
